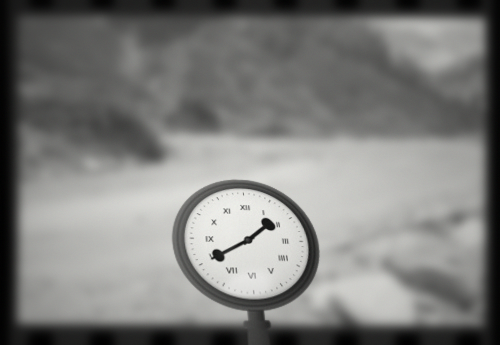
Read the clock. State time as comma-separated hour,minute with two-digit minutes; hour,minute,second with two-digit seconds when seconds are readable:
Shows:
1,40
